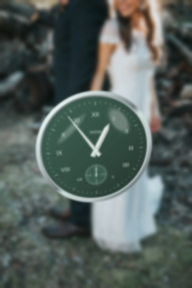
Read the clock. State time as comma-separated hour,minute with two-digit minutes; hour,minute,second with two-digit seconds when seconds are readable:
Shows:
12,54
